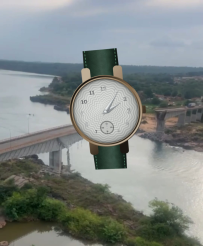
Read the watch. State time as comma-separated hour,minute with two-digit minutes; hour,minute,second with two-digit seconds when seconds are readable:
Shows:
2,06
